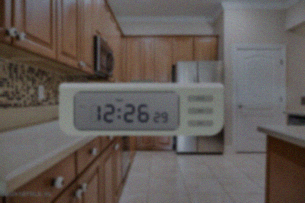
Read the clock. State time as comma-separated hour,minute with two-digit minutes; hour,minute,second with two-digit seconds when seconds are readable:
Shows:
12,26
